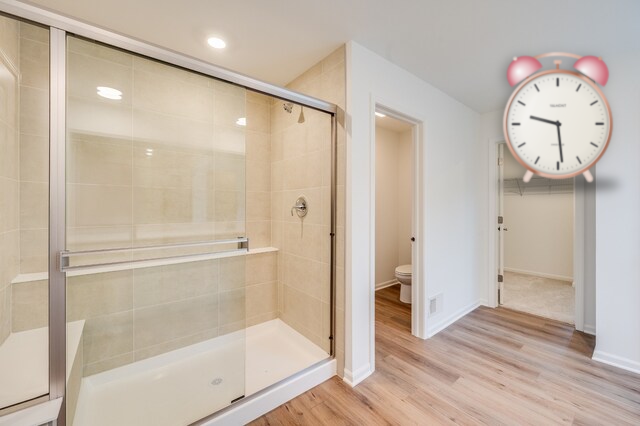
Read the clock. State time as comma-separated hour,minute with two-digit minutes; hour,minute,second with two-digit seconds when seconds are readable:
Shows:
9,29
